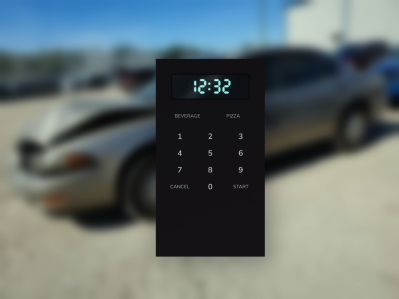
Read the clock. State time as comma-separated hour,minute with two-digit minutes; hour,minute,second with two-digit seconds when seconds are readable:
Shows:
12,32
